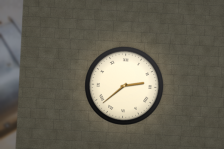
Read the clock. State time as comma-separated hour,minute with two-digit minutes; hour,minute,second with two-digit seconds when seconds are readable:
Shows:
2,38
